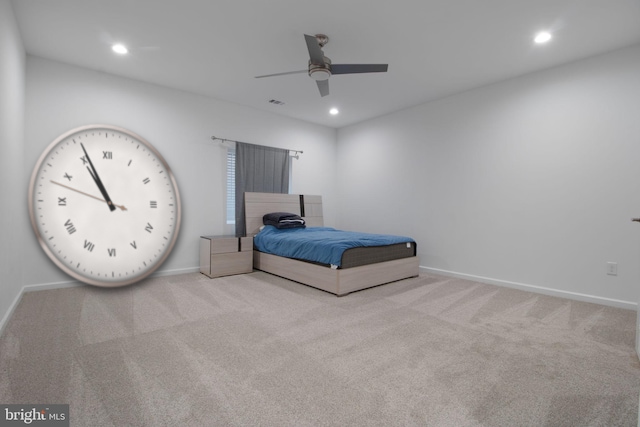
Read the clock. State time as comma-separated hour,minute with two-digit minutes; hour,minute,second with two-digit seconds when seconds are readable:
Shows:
10,55,48
